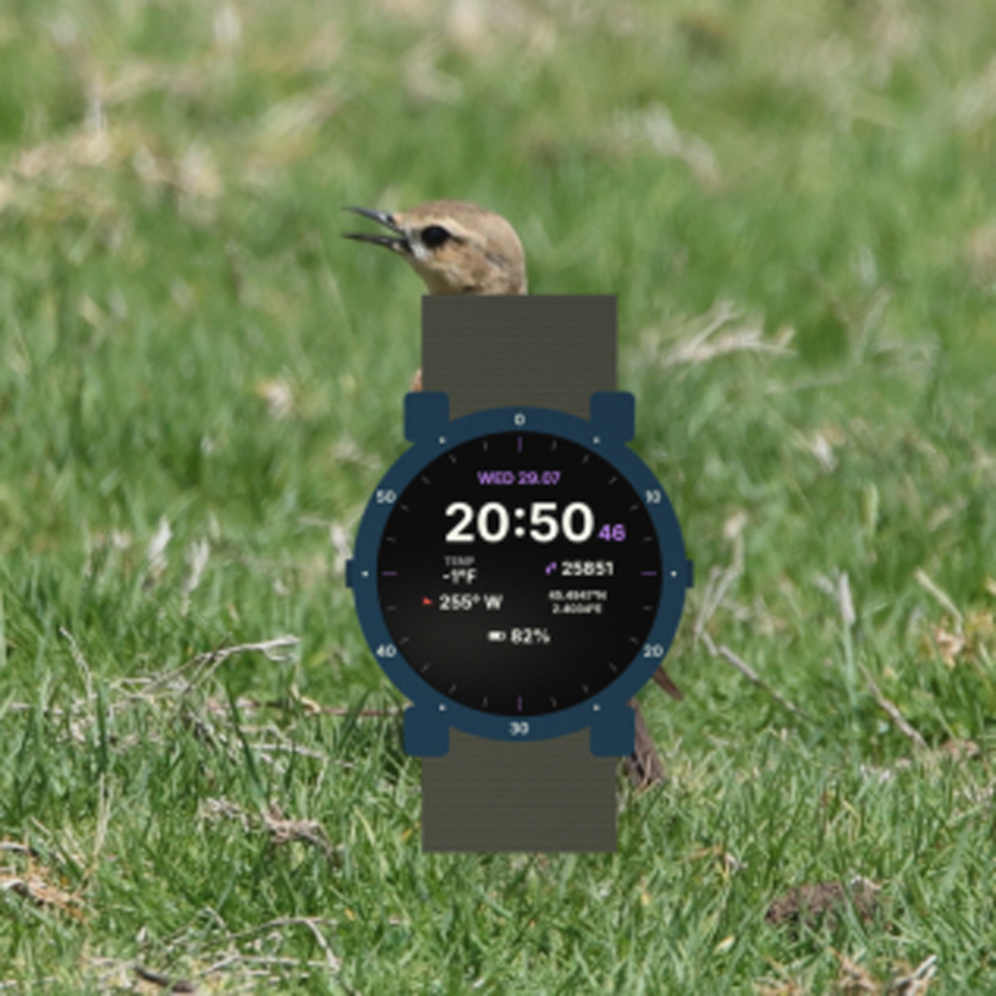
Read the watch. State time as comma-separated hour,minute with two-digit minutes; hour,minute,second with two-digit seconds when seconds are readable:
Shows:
20,50
